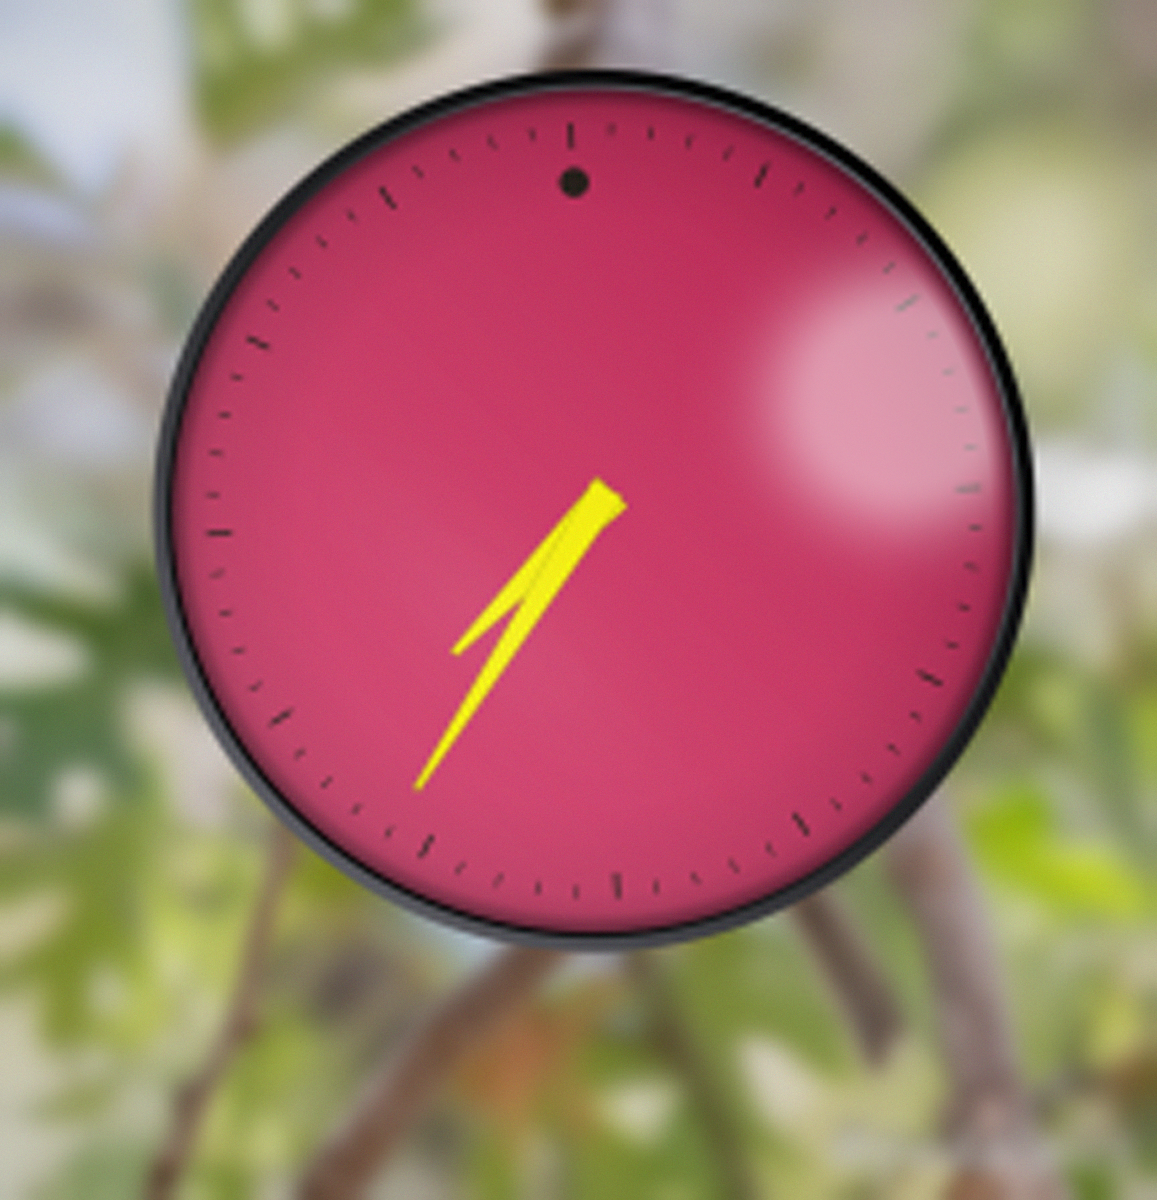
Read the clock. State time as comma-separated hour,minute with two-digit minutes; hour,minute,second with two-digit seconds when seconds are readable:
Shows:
7,36
